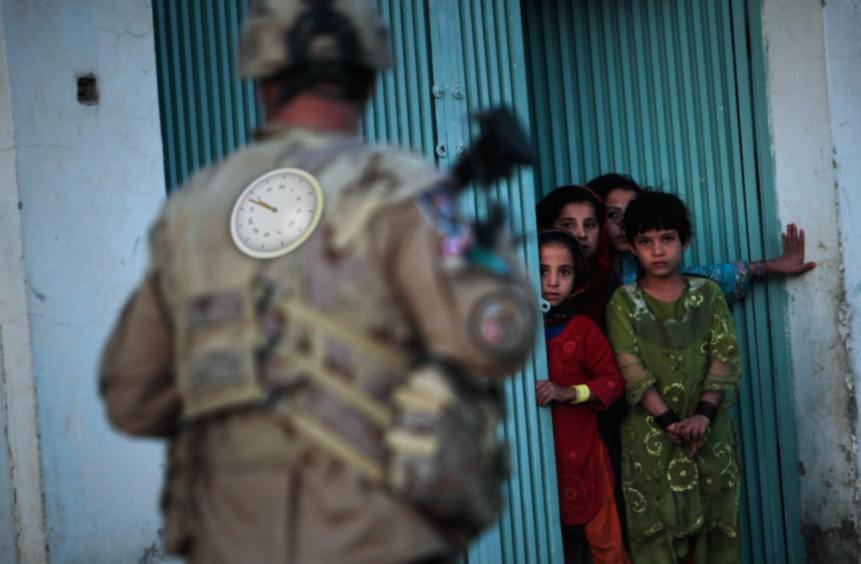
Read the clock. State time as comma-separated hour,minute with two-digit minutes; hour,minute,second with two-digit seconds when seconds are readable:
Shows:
9,48
